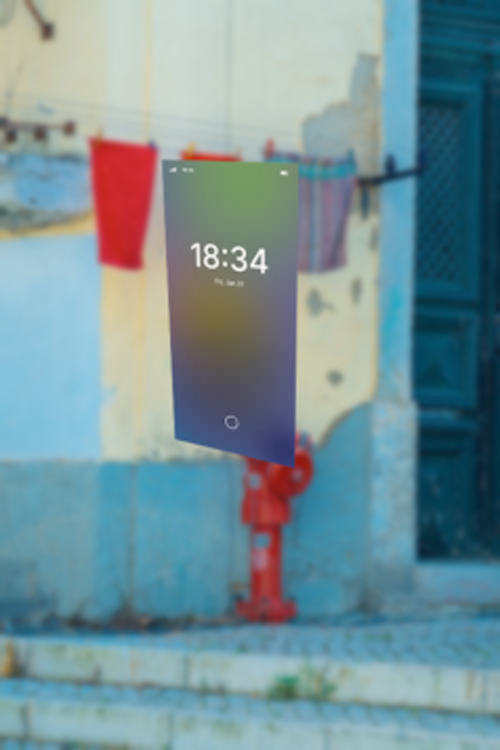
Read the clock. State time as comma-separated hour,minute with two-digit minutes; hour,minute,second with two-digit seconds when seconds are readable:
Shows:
18,34
